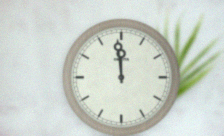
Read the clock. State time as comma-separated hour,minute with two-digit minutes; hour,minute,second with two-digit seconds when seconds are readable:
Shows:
11,59
